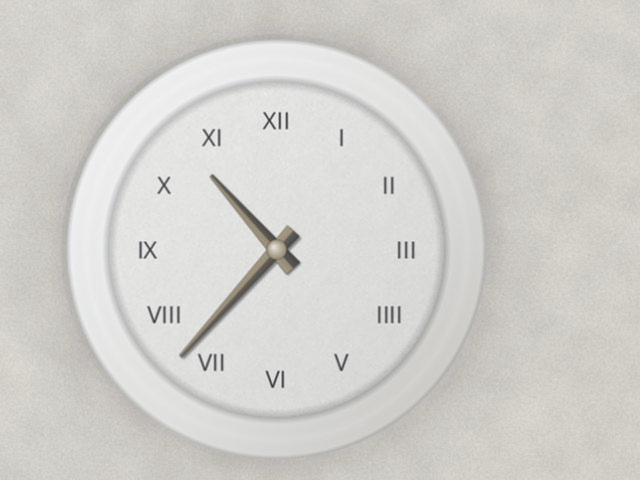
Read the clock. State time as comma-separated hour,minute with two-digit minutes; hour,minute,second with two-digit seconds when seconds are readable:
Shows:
10,37
